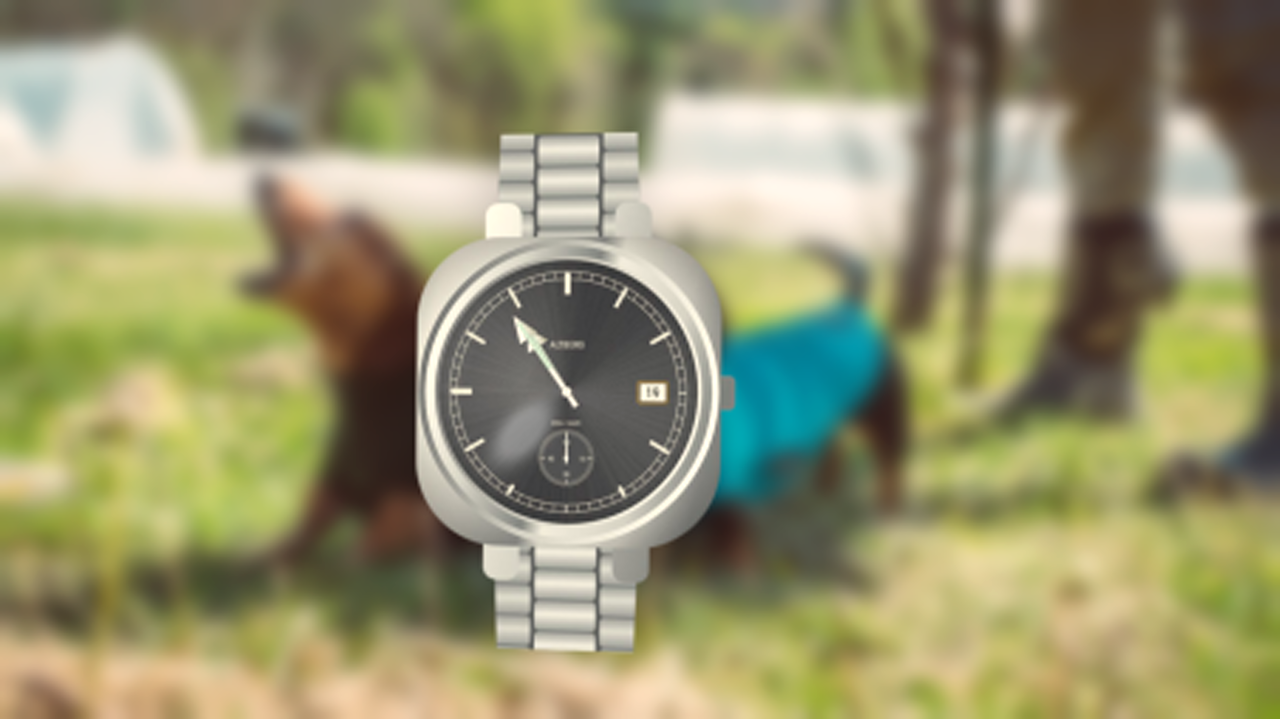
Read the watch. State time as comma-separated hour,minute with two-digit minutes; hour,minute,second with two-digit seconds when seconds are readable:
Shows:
10,54
